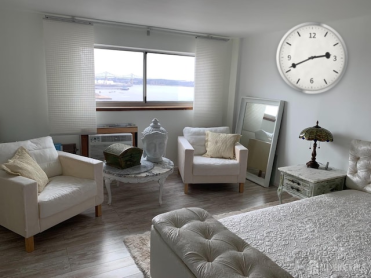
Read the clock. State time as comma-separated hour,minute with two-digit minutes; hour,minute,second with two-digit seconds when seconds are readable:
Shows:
2,41
